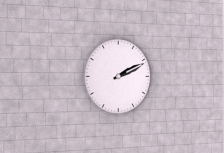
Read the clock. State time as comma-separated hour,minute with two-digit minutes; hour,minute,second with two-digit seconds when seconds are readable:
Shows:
2,11
